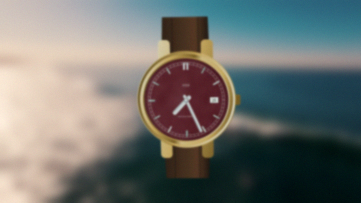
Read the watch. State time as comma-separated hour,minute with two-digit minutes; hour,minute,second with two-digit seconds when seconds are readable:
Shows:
7,26
